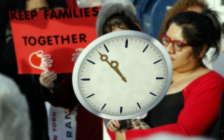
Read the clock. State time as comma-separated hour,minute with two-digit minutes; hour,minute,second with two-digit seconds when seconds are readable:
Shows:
10,53
